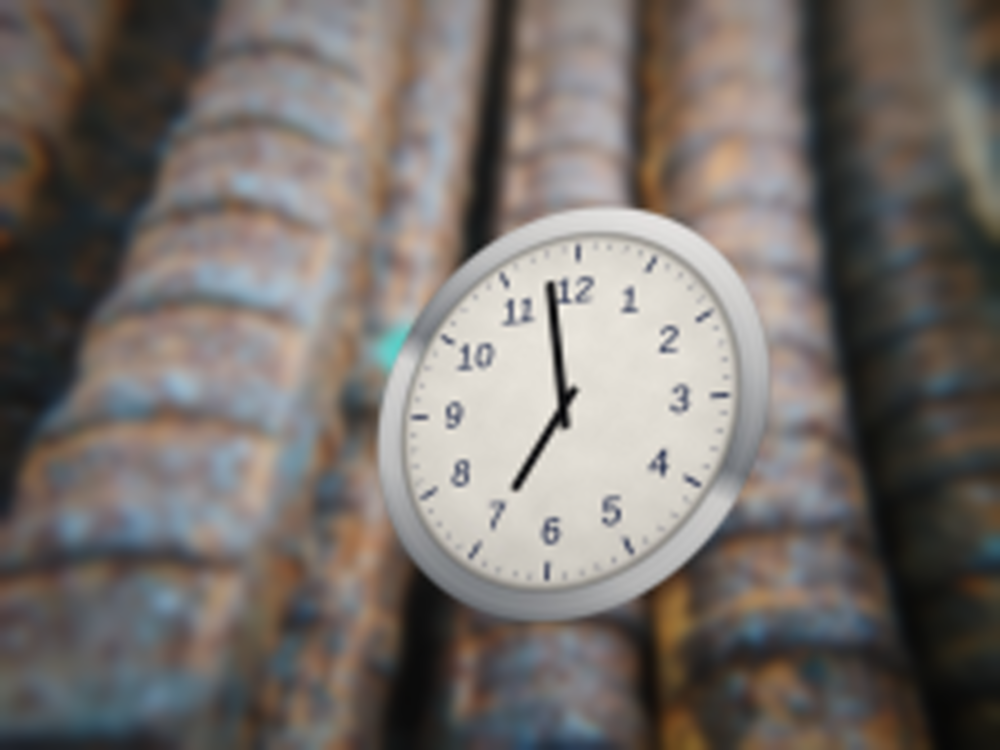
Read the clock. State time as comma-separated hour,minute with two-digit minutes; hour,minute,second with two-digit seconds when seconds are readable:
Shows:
6,58
